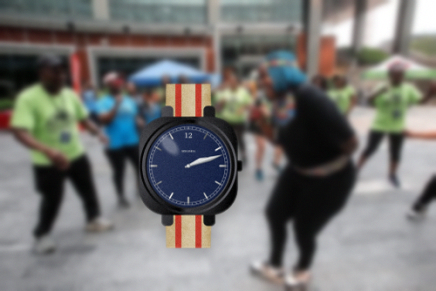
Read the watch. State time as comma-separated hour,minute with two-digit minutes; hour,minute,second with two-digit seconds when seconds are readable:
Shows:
2,12
